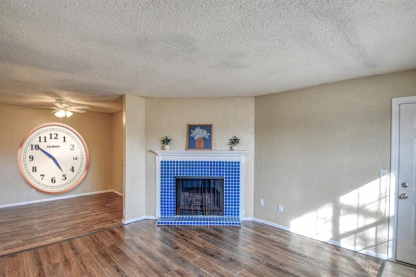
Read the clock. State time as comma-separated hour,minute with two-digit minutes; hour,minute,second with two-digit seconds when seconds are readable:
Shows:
4,51
